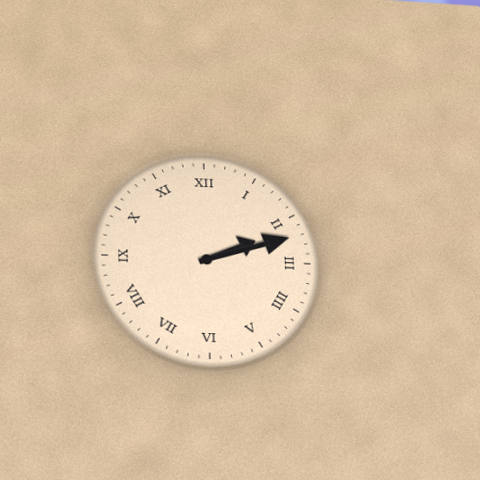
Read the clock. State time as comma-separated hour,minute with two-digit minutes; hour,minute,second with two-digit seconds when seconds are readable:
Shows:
2,12
